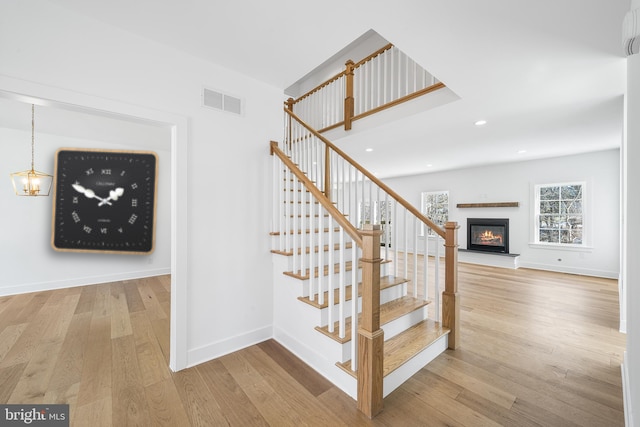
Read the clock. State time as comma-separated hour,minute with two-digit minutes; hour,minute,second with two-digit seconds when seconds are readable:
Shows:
1,49
